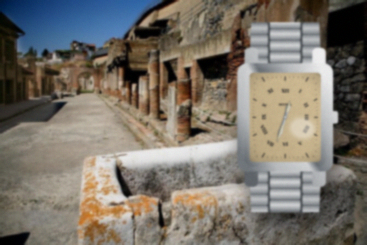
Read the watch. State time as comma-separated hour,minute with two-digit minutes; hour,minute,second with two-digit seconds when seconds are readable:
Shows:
12,33
